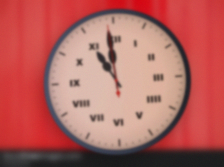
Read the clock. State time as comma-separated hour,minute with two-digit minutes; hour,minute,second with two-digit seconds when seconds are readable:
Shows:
10,58,59
